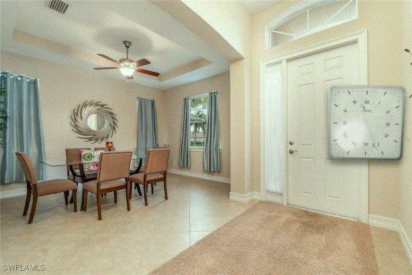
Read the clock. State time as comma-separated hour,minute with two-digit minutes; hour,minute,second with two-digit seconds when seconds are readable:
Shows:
11,26
